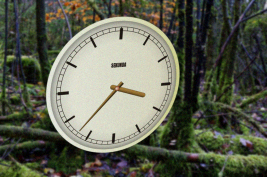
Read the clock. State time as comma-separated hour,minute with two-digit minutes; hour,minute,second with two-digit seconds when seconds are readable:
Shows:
3,37
